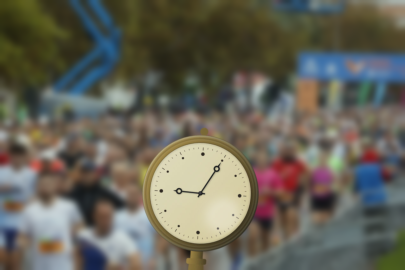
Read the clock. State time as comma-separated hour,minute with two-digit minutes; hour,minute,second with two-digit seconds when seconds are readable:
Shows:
9,05
